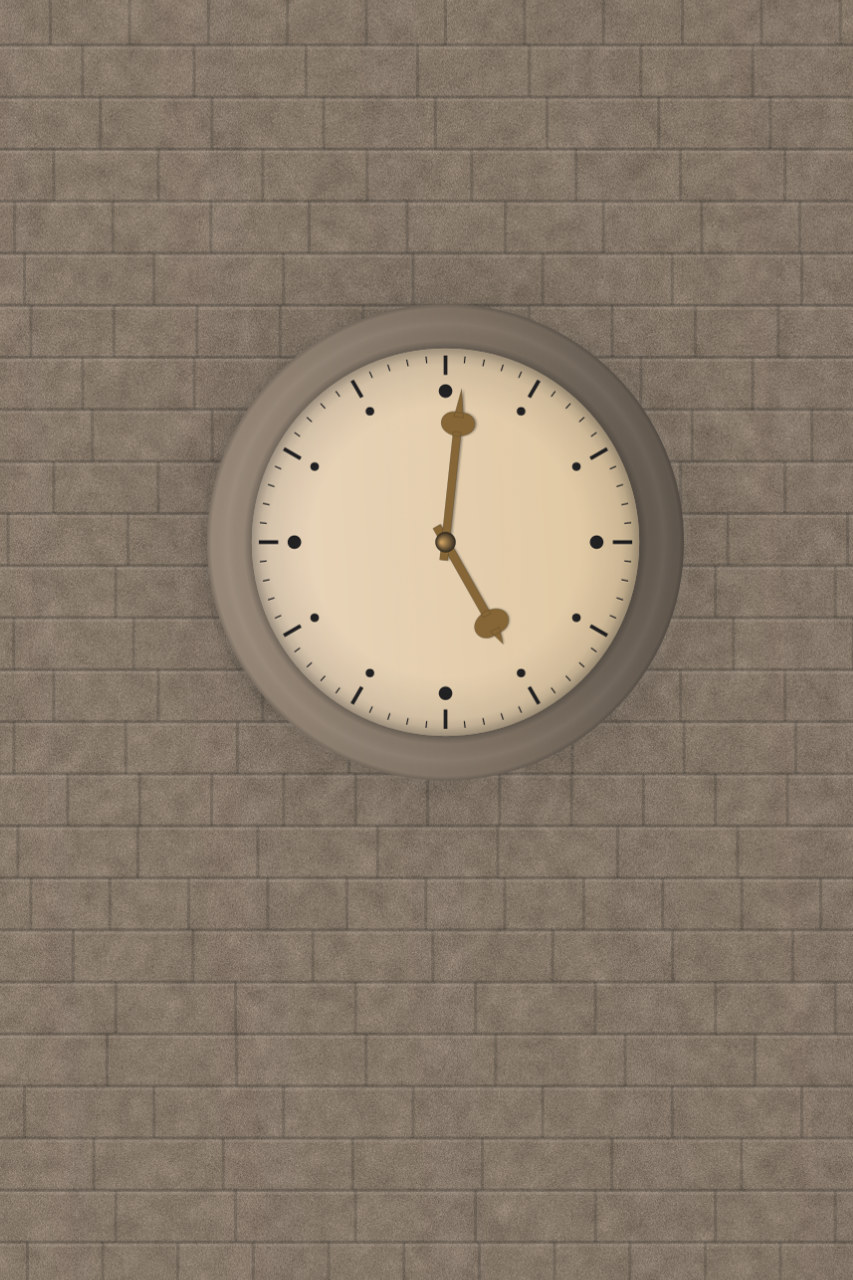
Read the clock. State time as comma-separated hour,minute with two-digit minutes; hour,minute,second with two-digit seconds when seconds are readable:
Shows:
5,01
